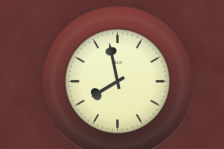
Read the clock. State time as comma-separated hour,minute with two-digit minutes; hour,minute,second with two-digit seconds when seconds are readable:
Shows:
7,58
